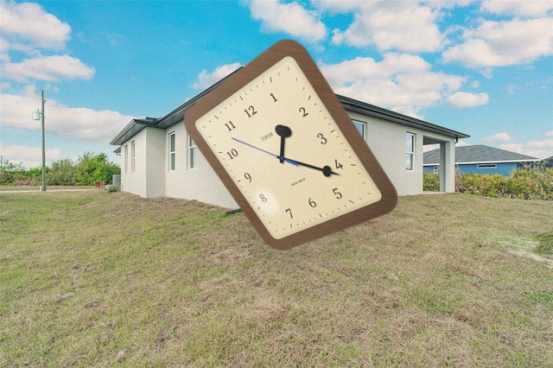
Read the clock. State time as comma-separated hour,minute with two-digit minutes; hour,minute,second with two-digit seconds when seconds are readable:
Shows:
1,21,53
